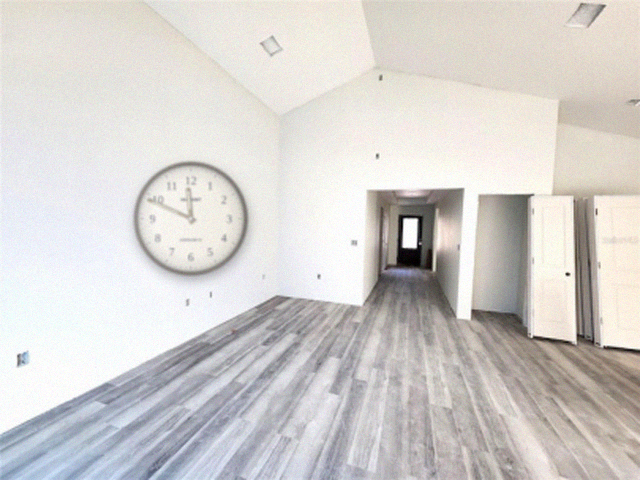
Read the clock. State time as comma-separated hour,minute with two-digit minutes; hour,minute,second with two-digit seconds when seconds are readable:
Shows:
11,49
